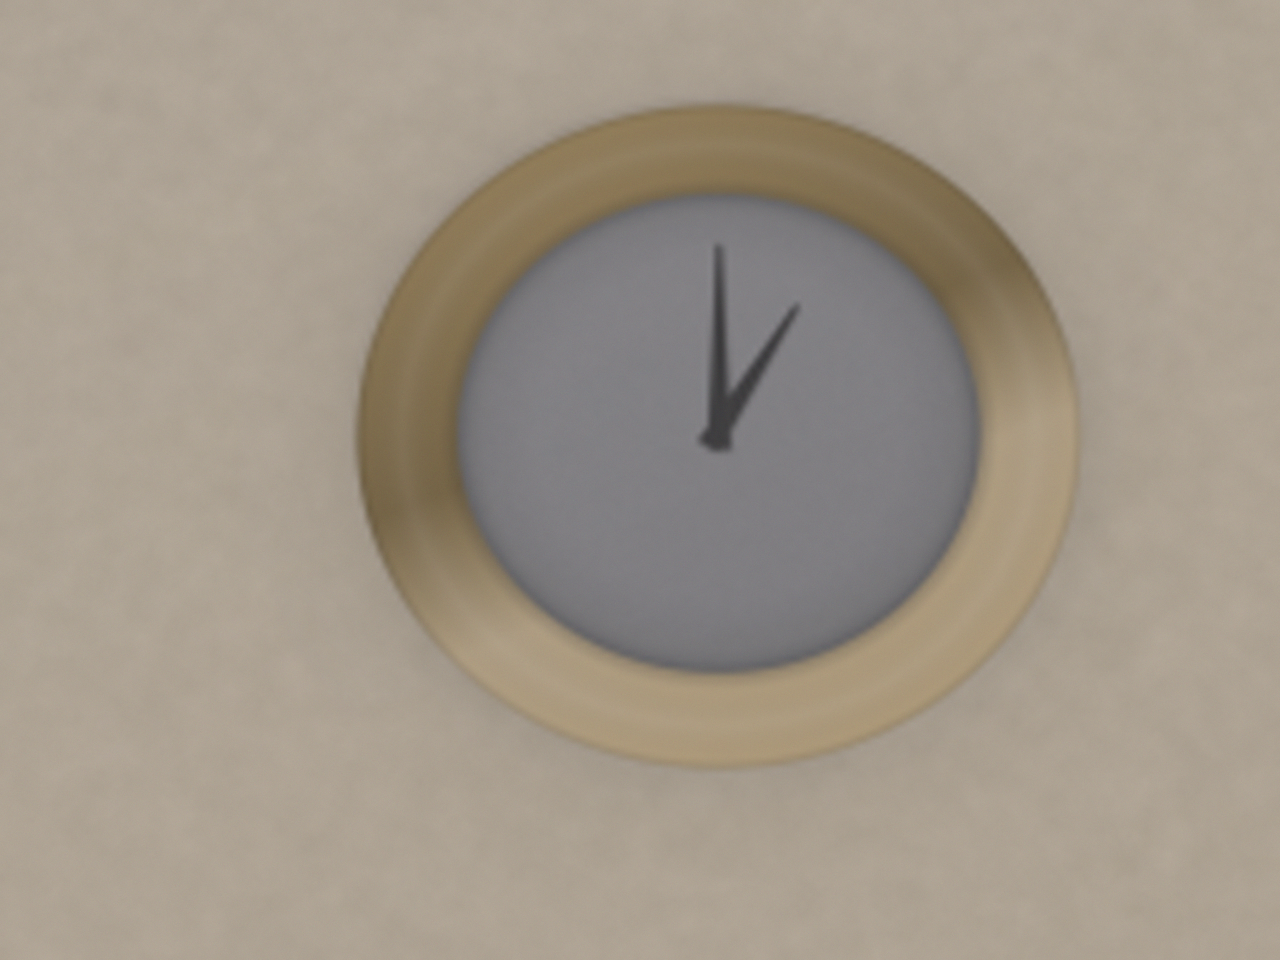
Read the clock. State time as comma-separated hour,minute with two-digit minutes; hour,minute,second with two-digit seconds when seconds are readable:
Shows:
1,00
